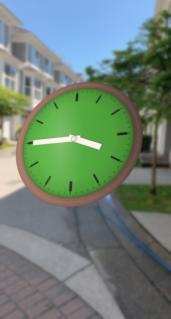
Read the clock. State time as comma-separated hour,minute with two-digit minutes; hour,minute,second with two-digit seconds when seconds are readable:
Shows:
3,45
